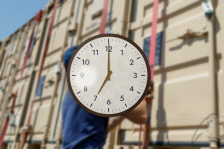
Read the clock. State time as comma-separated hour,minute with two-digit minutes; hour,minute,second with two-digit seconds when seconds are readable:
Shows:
7,00
